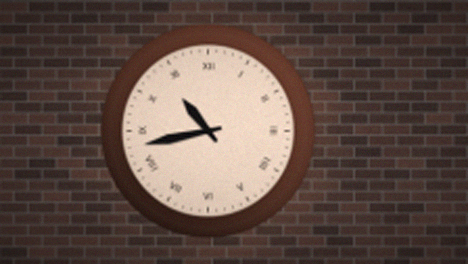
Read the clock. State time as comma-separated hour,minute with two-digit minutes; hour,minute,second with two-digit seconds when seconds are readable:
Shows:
10,43
